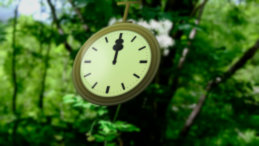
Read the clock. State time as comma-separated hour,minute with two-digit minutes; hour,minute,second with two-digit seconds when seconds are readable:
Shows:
12,00
